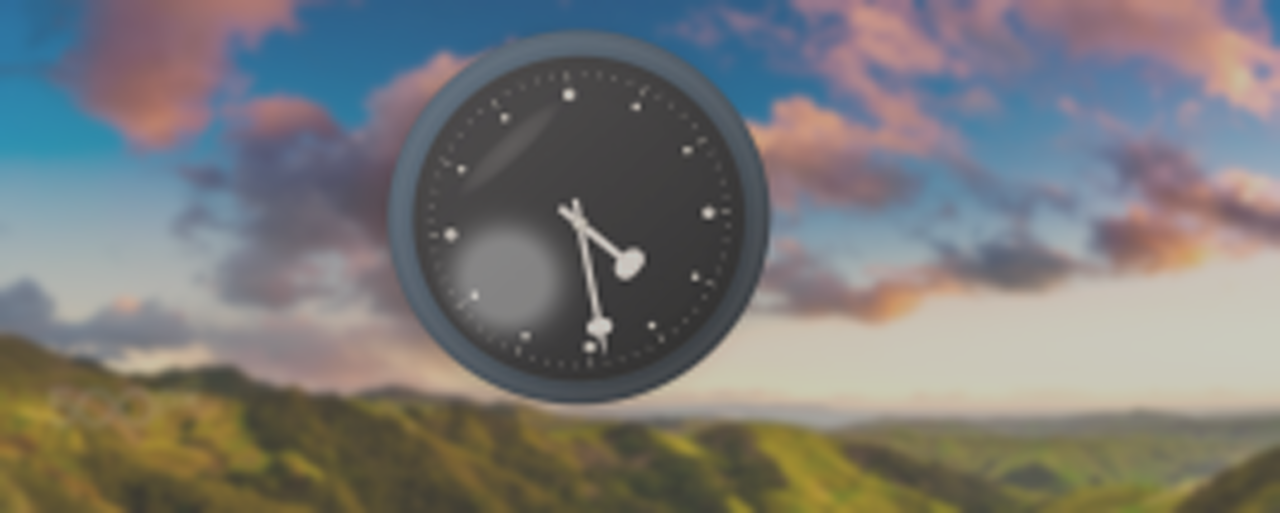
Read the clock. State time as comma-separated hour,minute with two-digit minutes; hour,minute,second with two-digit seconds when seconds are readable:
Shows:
4,29
